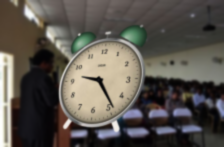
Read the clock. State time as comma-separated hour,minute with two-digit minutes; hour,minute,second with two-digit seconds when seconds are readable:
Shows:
9,24
